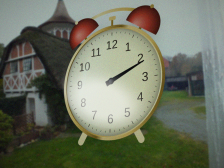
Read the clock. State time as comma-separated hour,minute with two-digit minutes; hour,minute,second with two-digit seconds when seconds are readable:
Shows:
2,11
